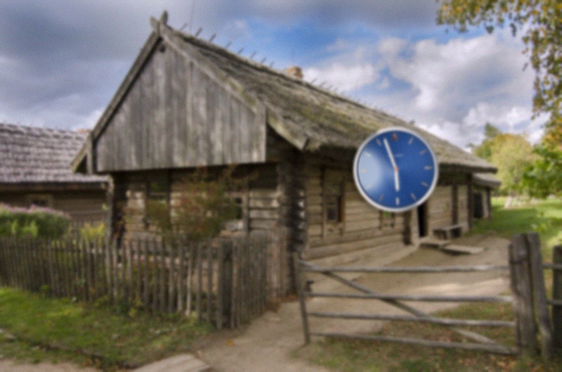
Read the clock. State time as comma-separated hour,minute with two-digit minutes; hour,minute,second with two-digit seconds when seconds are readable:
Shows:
5,57
